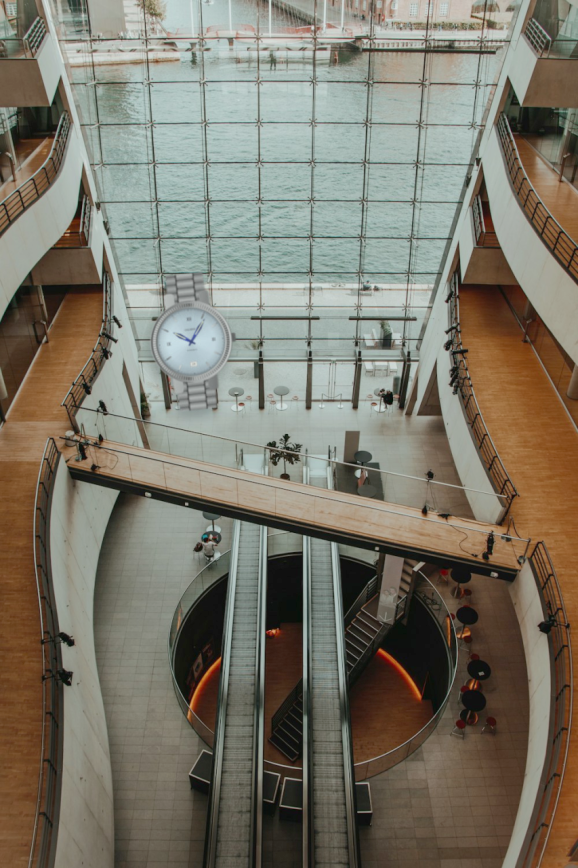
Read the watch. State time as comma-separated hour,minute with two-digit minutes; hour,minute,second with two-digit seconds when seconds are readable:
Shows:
10,06
